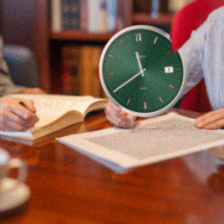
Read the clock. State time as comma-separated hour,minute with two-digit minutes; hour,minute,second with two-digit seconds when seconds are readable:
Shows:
11,40
